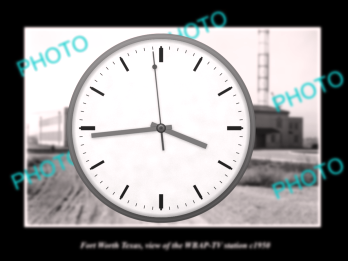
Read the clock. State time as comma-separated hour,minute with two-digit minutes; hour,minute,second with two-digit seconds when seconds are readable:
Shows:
3,43,59
